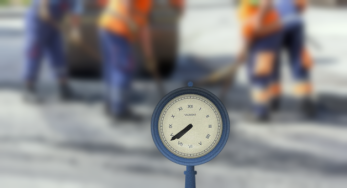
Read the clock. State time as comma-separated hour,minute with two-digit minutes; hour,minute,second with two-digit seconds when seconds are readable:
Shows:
7,39
